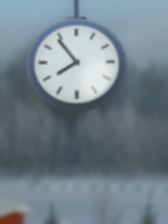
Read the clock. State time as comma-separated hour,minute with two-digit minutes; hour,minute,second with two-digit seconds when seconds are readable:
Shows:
7,54
